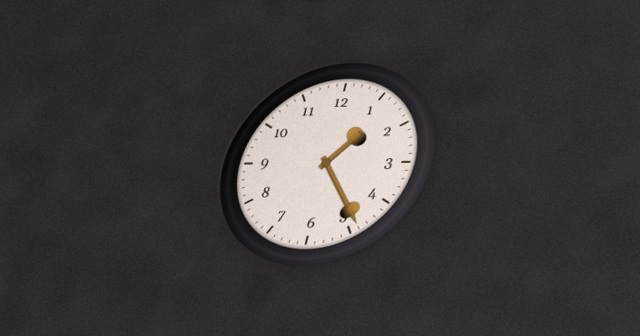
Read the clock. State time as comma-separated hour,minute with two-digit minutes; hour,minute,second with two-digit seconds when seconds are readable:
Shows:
1,24
